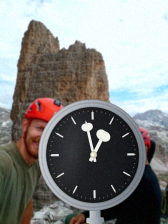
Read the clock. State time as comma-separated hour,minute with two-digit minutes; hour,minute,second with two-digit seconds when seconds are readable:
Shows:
12,58
